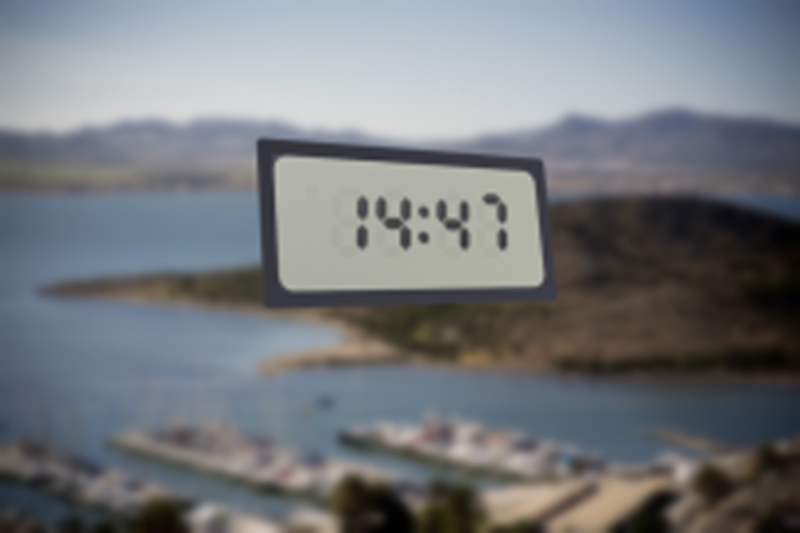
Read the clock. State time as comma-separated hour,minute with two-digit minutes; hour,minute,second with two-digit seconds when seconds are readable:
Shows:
14,47
